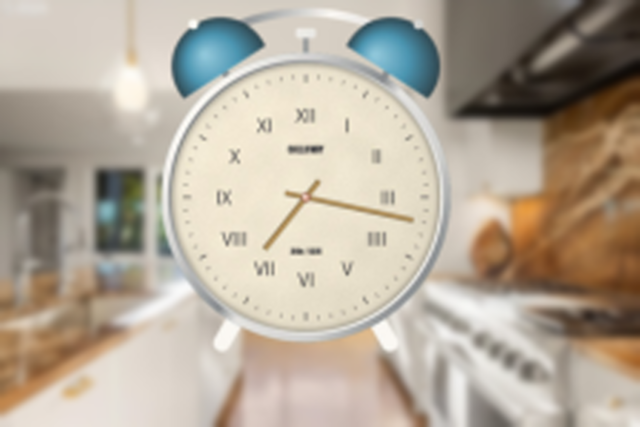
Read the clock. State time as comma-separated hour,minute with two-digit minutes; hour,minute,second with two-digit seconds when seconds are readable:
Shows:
7,17
